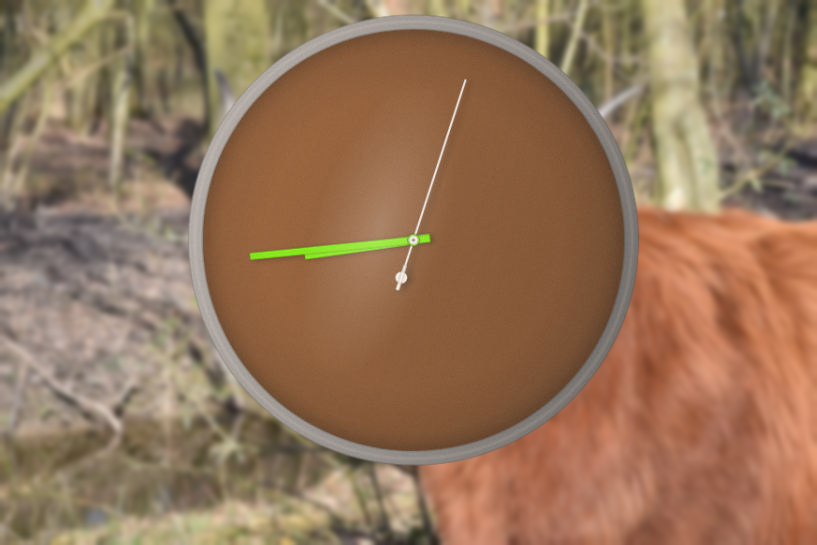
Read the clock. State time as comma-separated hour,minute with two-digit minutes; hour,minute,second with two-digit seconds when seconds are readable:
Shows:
8,44,03
